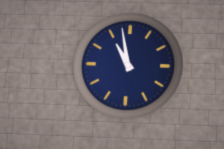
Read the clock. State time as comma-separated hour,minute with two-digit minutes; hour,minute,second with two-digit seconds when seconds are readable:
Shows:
10,58
